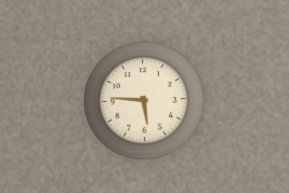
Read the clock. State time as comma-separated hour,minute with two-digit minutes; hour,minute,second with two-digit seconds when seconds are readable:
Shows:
5,46
